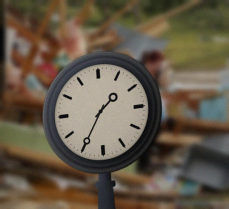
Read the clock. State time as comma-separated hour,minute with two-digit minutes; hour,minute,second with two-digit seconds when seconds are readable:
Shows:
1,35
